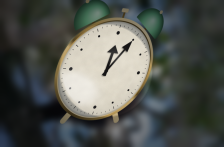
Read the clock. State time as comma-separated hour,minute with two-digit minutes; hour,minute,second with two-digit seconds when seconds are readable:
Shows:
12,05
